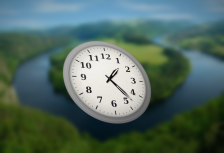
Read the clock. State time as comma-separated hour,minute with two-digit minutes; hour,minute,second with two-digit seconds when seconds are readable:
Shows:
1,23
